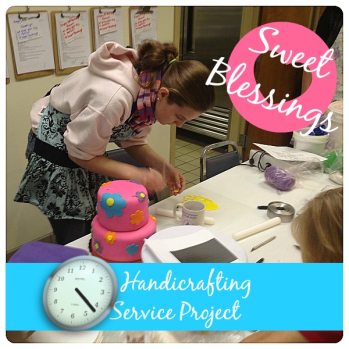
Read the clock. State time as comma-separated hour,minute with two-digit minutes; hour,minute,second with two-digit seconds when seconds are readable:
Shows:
4,22
